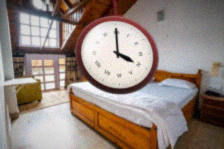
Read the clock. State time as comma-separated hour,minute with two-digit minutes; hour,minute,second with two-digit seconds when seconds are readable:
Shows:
4,00
